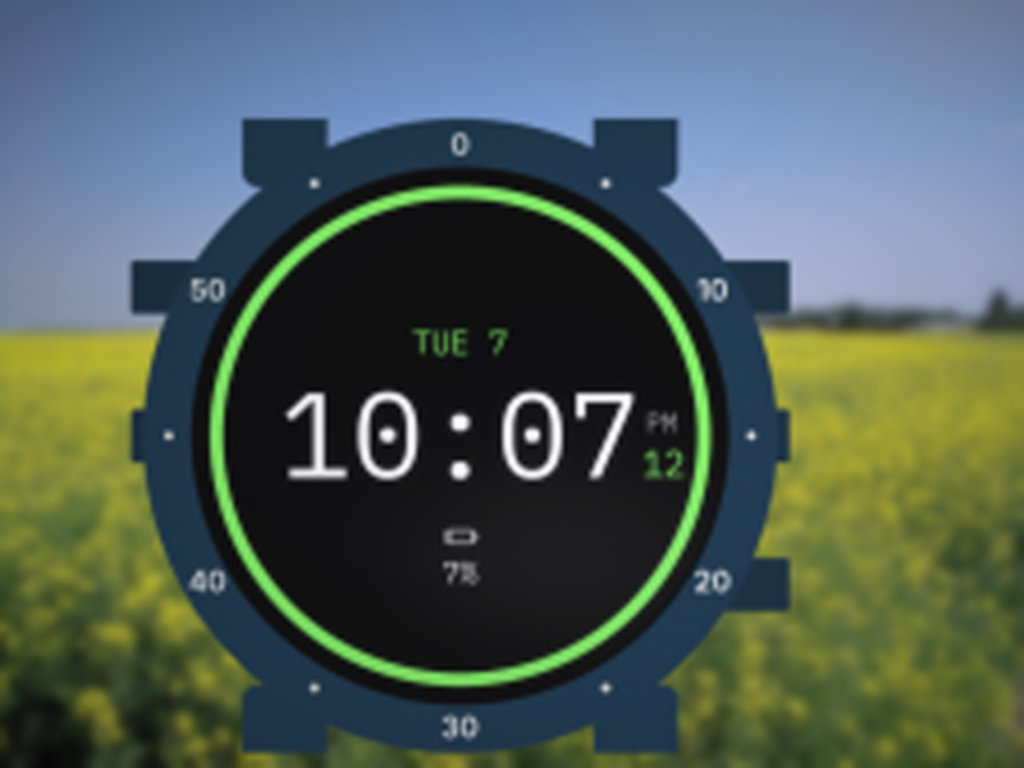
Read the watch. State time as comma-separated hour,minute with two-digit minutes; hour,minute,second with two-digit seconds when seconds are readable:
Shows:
10,07,12
